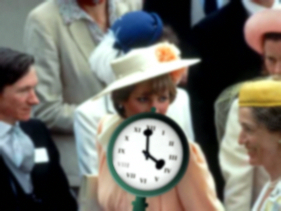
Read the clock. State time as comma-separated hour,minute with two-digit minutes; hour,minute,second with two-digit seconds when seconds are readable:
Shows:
3,59
